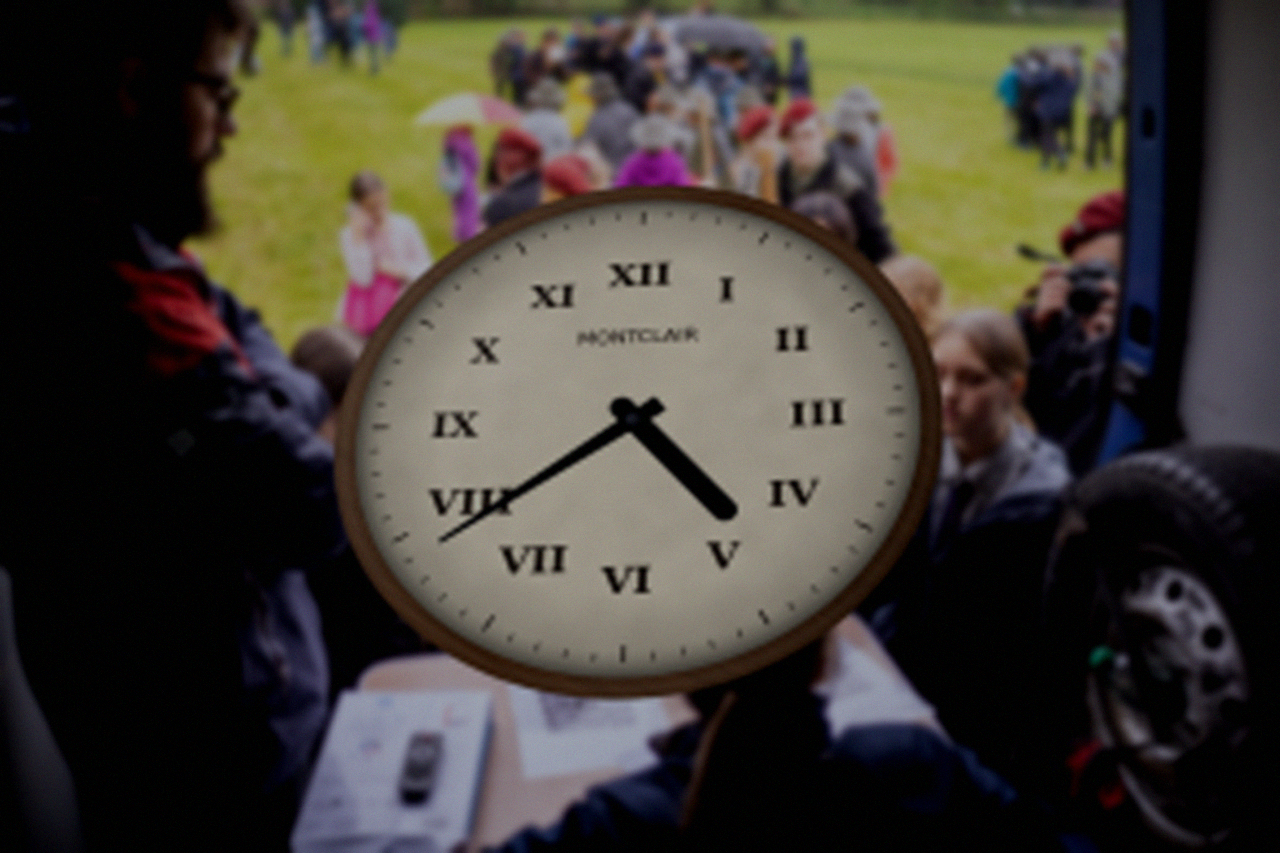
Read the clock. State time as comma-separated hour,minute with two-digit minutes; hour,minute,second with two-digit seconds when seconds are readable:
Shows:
4,39
